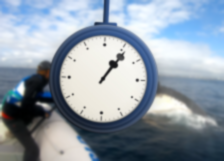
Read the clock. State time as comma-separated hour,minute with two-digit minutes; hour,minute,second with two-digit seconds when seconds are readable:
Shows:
1,06
